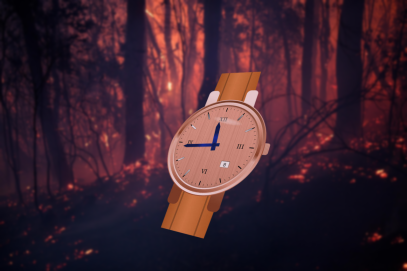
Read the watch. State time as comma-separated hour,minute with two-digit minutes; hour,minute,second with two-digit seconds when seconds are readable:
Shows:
11,44
